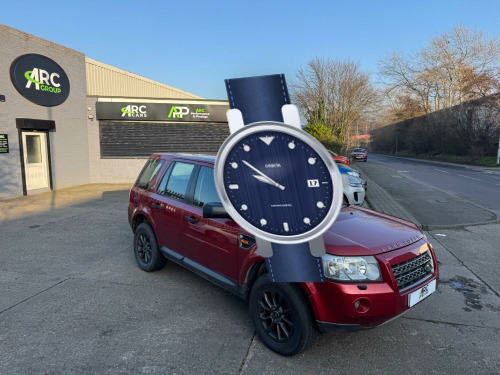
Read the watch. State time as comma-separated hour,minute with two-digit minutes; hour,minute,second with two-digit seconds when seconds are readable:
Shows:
9,52
